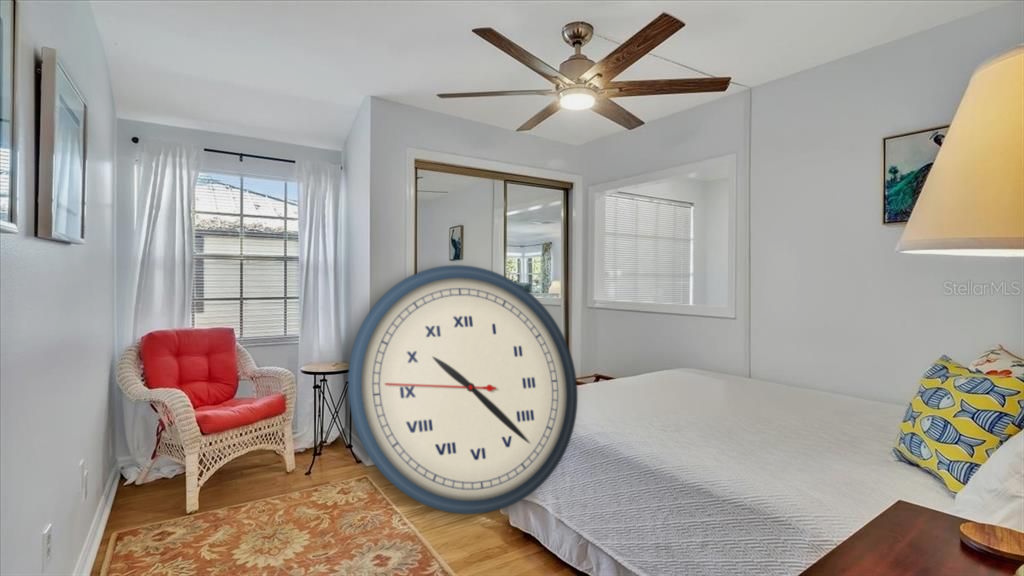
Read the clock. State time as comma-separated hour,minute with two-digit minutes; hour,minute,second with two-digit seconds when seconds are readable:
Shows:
10,22,46
